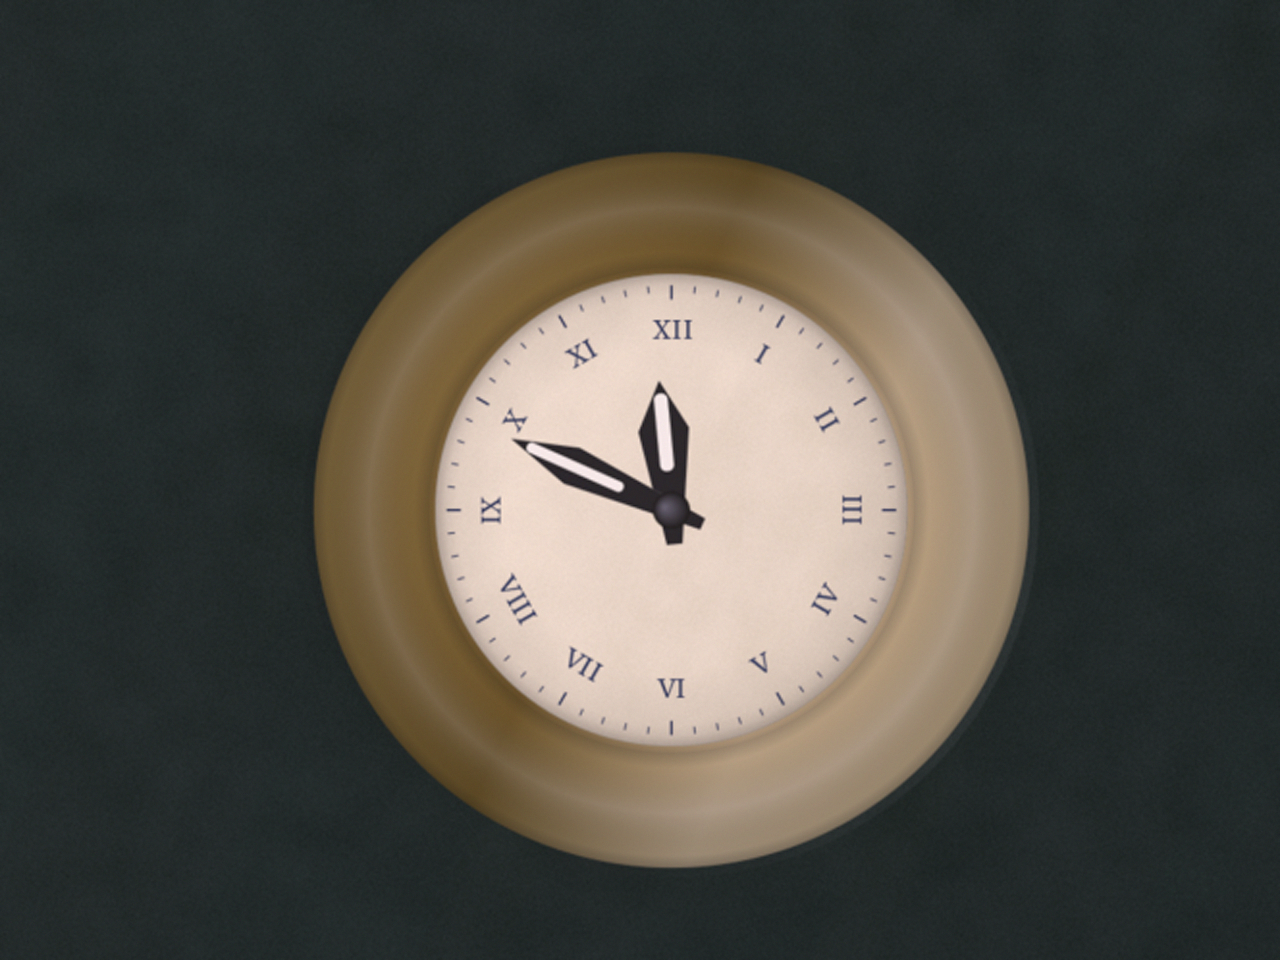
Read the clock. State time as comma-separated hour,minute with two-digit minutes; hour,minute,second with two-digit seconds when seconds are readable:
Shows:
11,49
